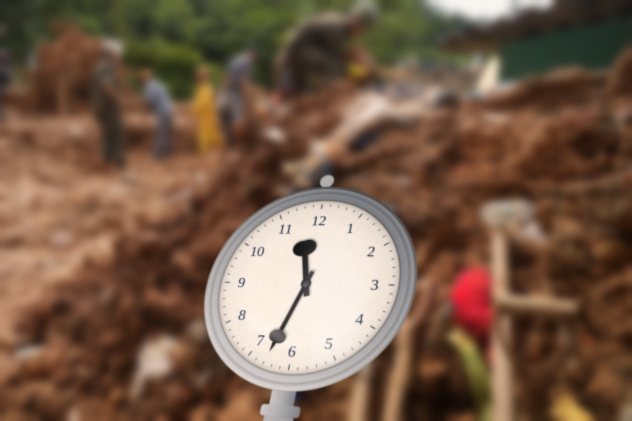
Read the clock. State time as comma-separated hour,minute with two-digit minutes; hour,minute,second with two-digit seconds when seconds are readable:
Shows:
11,33
